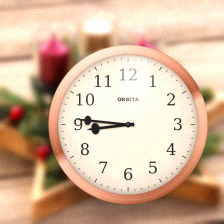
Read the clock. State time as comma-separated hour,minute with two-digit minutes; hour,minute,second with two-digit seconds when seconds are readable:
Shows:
8,46
